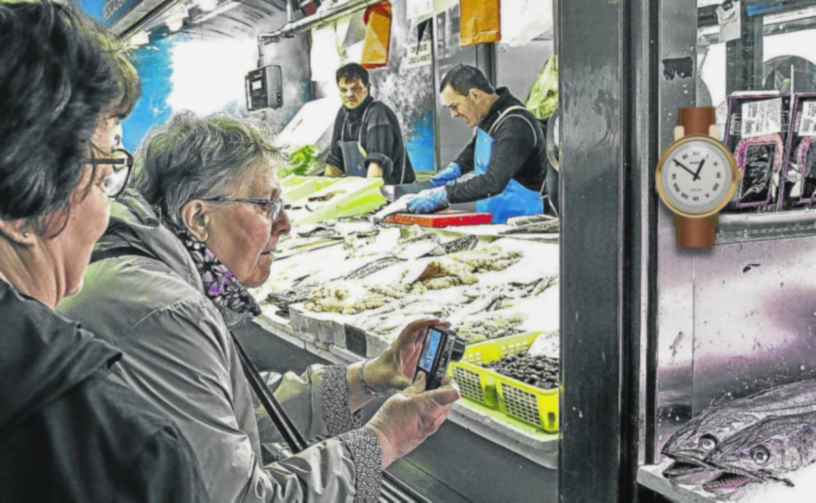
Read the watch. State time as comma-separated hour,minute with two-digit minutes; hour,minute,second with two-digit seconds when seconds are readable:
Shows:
12,51
